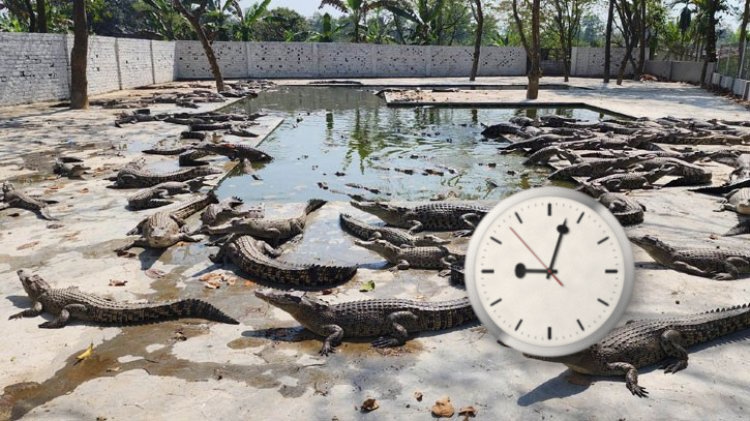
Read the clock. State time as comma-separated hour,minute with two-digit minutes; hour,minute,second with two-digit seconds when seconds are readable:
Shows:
9,02,53
